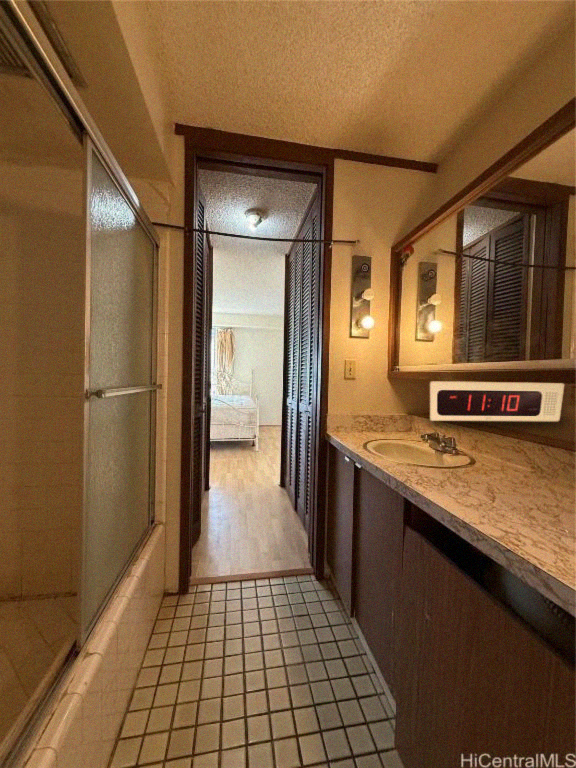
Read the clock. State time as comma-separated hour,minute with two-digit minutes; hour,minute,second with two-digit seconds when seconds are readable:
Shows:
11,10
